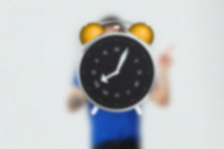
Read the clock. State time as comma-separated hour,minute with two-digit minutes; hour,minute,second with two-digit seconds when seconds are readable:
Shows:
8,04
